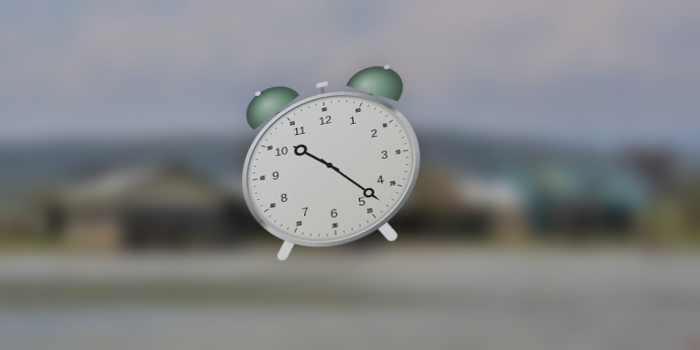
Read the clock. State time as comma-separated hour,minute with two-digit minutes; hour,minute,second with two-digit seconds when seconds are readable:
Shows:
10,23
